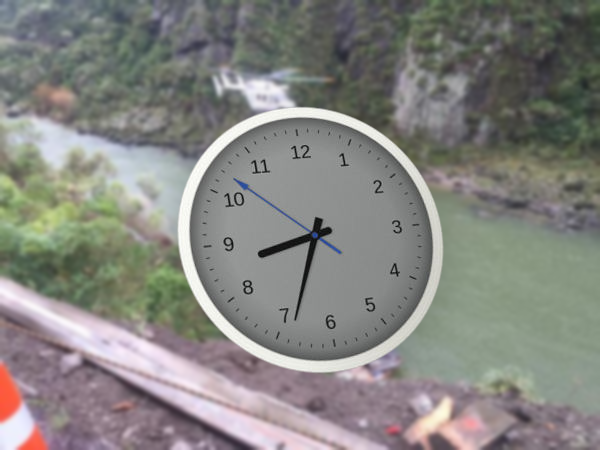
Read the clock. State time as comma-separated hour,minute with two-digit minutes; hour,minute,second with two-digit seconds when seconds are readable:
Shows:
8,33,52
